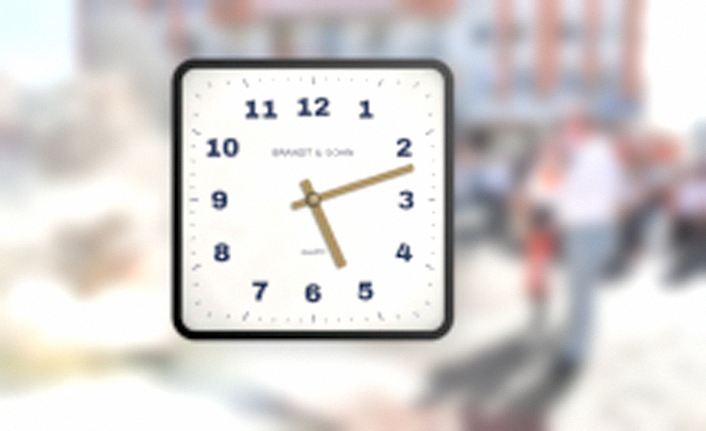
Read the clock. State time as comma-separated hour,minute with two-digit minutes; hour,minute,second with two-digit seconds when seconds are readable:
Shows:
5,12
